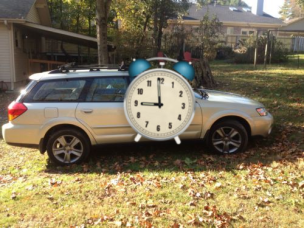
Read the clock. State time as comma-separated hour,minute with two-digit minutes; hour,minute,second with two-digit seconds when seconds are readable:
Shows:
8,59
